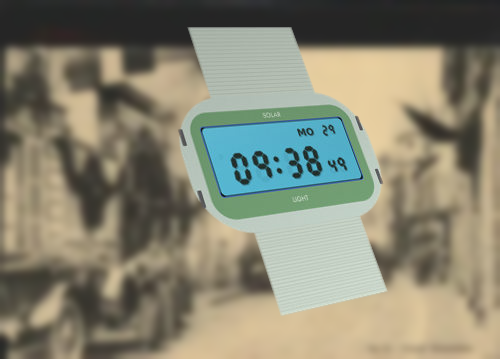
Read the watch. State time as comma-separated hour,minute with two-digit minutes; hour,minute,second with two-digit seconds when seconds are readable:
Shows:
9,38,49
